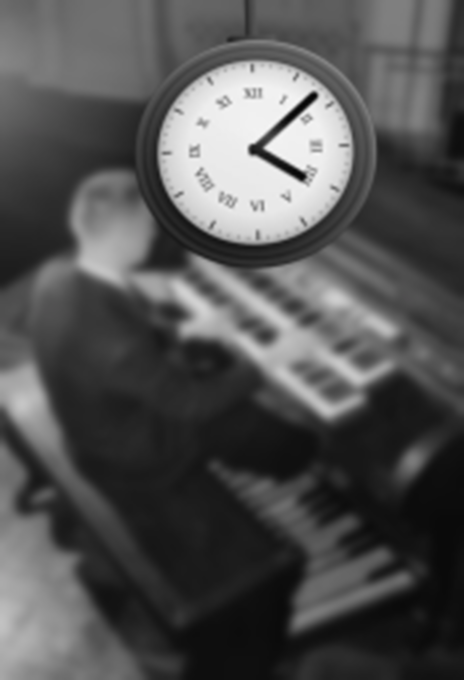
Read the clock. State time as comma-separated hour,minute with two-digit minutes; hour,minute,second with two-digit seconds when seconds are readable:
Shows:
4,08
